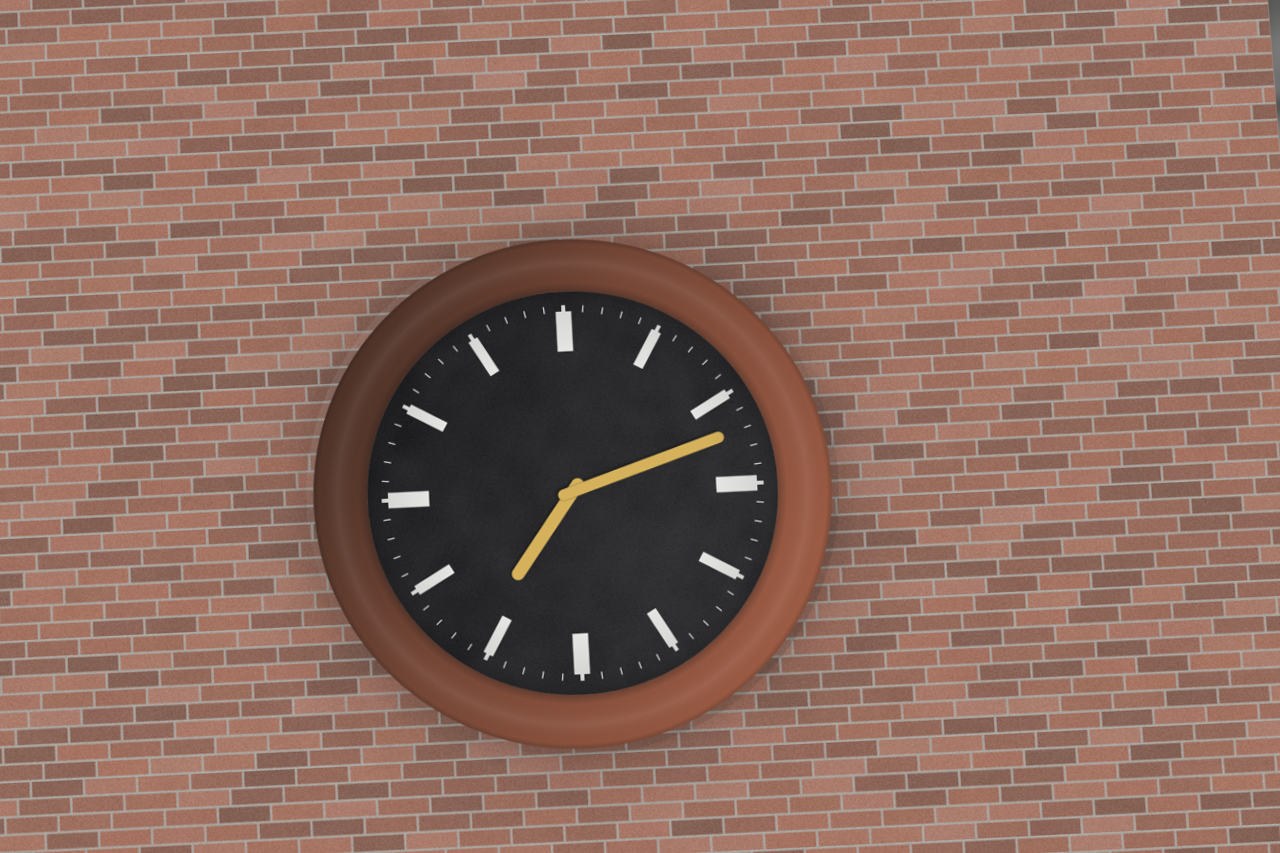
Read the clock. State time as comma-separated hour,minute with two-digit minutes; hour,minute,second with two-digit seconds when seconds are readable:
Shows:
7,12
